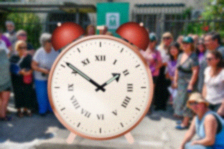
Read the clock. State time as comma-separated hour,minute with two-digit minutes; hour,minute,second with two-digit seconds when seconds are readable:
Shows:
1,51
